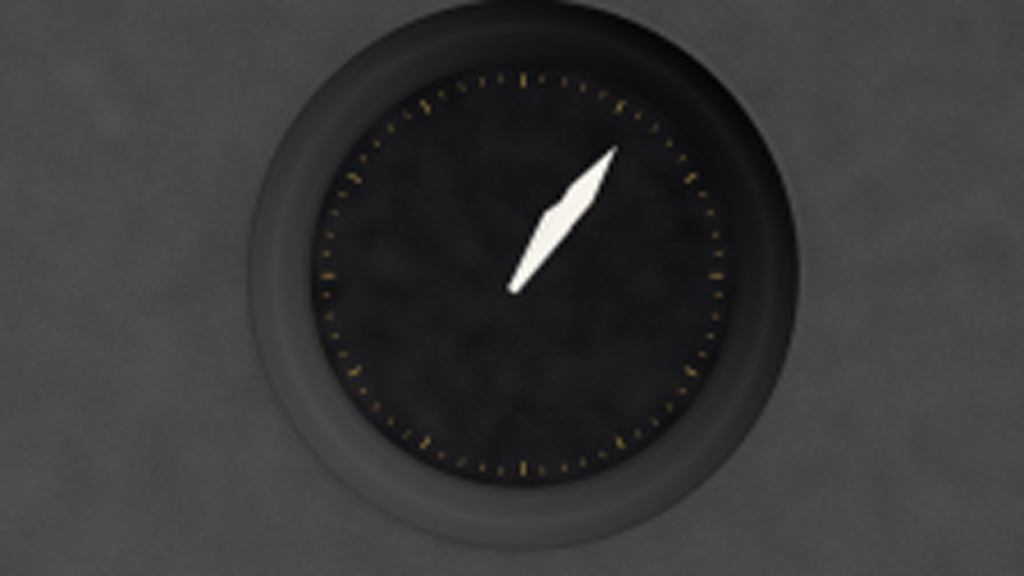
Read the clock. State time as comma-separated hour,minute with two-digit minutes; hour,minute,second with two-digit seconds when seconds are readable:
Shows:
1,06
